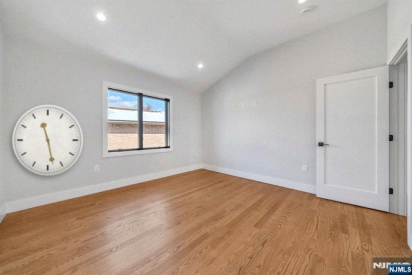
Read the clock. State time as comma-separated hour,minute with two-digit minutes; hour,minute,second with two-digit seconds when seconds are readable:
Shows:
11,28
